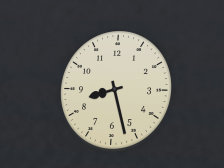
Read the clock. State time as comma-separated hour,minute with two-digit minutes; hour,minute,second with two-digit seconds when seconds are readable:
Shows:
8,27
